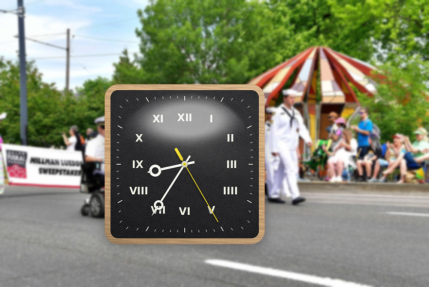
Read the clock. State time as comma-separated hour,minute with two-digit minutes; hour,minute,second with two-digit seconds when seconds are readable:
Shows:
8,35,25
